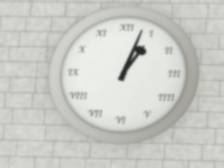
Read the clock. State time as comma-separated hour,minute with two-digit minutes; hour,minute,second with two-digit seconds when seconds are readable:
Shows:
1,03
